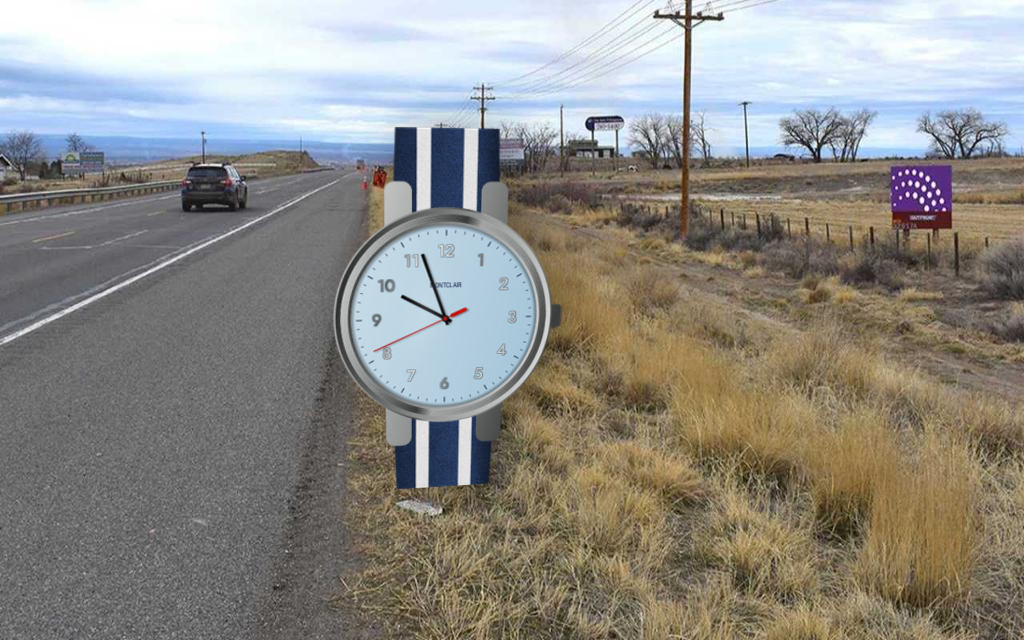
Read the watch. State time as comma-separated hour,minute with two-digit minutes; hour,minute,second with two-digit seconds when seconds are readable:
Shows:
9,56,41
